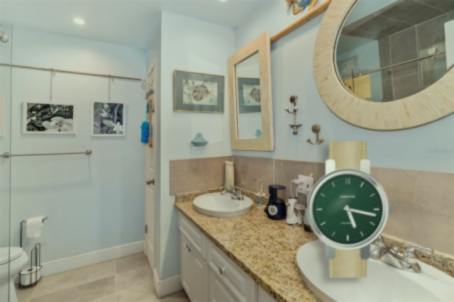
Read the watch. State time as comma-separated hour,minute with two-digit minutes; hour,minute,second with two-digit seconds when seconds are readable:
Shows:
5,17
